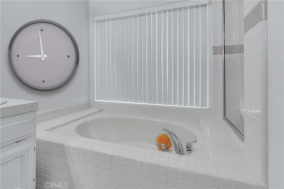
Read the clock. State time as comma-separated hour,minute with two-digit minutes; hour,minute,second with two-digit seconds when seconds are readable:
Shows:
8,59
